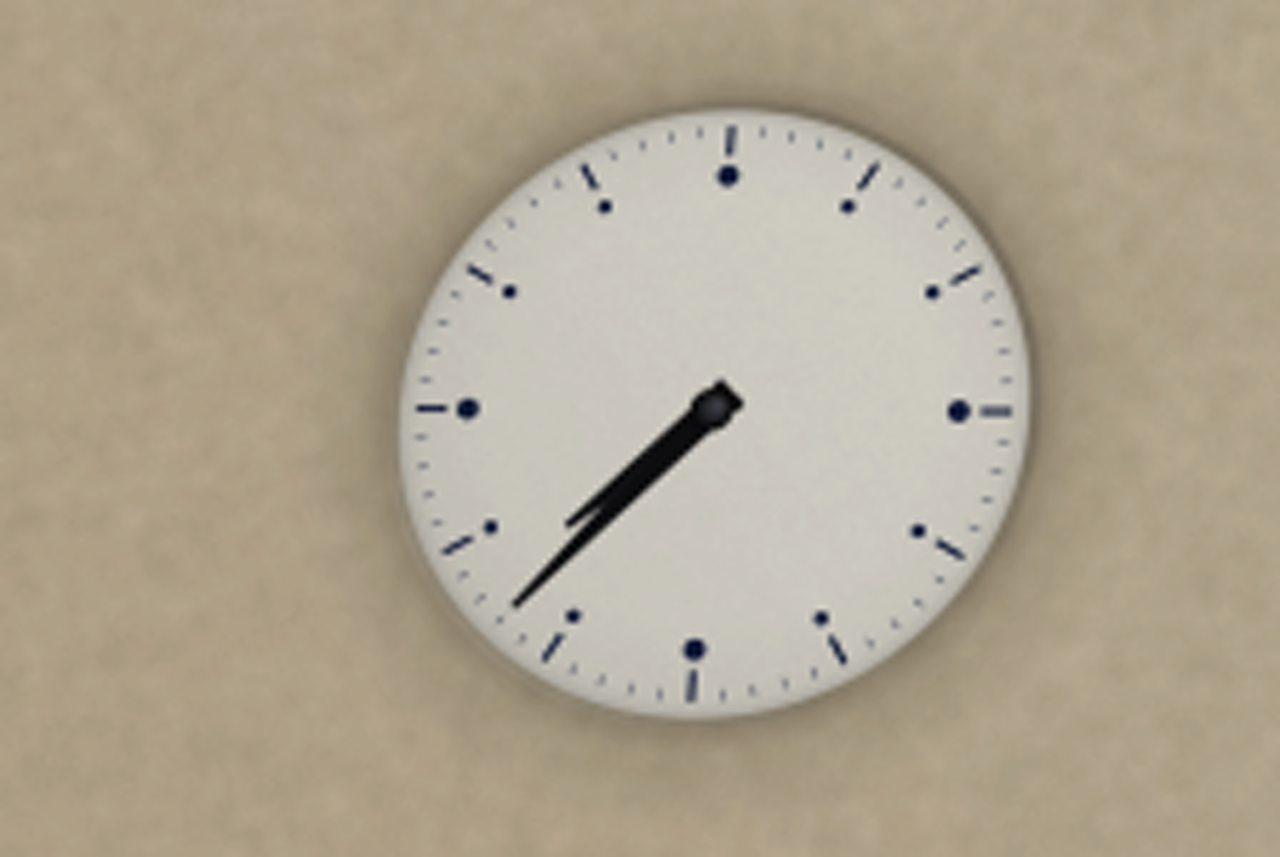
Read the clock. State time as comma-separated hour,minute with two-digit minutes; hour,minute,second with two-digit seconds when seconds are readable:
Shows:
7,37
